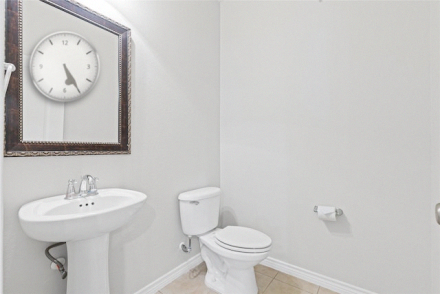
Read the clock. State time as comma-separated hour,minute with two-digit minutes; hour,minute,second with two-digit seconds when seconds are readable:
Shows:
5,25
